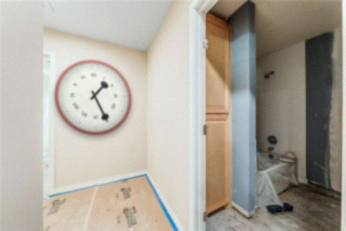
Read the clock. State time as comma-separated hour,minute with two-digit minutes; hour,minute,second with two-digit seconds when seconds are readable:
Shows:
1,26
